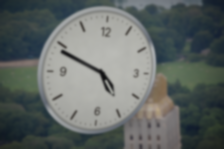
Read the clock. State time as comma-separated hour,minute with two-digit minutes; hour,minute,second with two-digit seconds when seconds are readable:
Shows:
4,49
